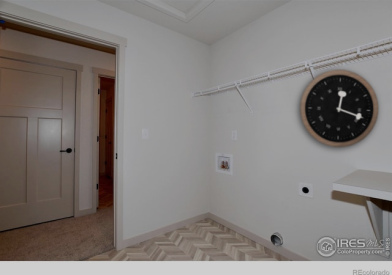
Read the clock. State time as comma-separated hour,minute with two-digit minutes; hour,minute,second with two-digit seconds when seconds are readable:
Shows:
12,18
